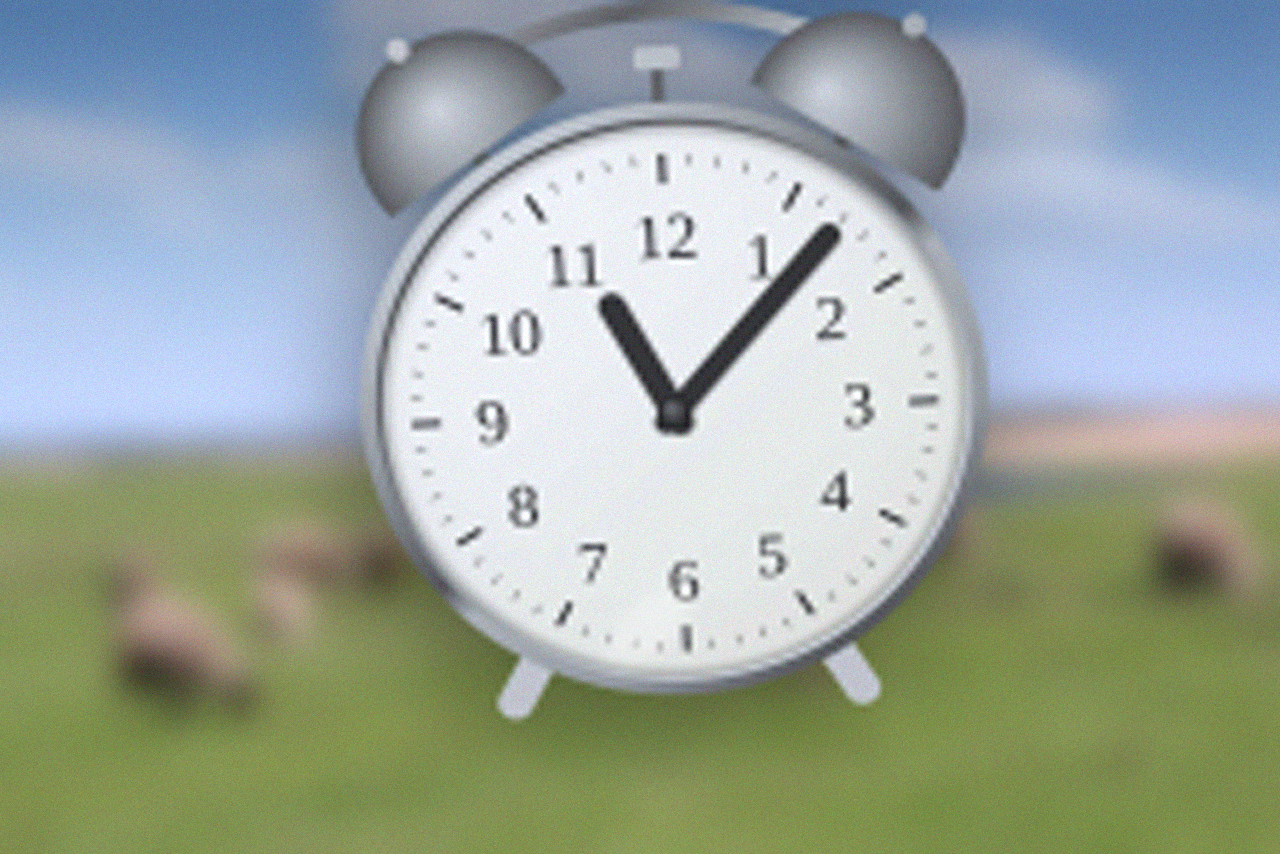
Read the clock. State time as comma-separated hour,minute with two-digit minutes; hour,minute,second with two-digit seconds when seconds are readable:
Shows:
11,07
